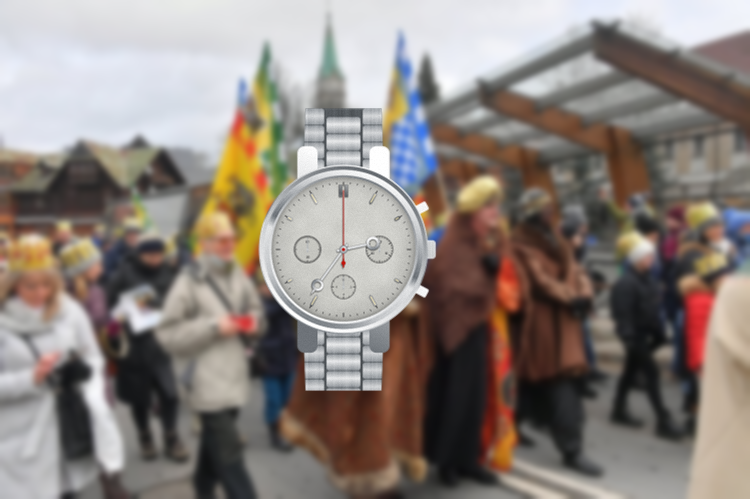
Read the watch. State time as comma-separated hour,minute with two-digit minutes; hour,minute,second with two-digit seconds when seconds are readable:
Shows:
2,36
